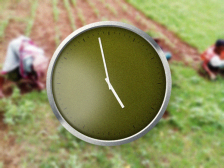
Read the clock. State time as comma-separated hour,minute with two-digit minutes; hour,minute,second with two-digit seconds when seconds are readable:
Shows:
4,58
